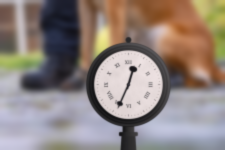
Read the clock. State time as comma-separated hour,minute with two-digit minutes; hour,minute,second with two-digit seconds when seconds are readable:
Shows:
12,34
